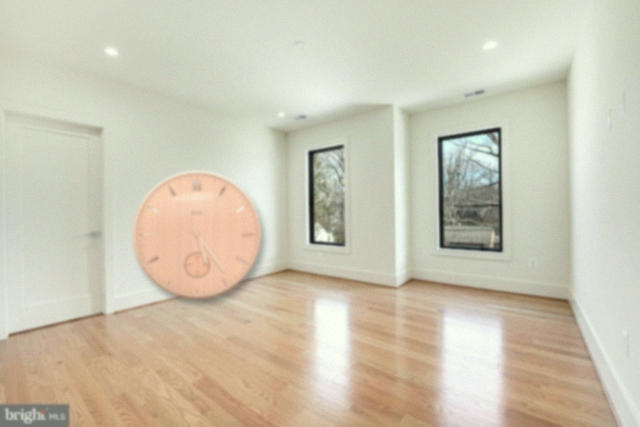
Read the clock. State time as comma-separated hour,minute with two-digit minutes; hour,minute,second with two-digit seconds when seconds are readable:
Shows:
5,24
